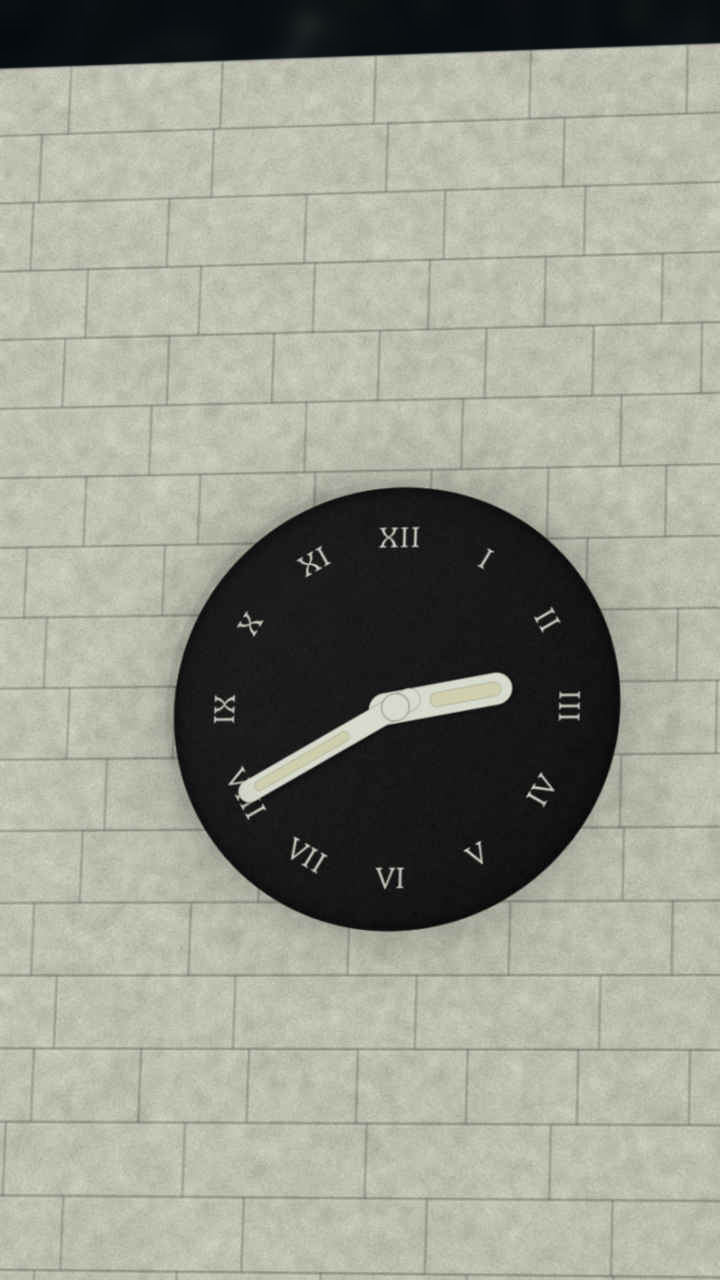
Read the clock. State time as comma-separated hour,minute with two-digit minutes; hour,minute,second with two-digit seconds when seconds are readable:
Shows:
2,40
